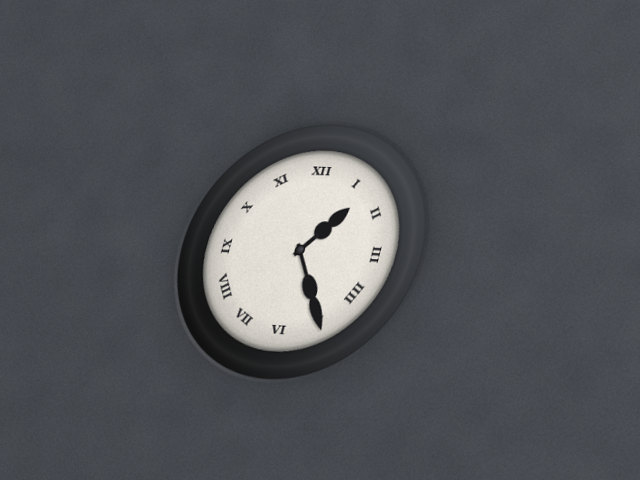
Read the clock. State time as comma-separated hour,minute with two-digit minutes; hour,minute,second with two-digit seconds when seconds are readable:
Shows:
1,25
